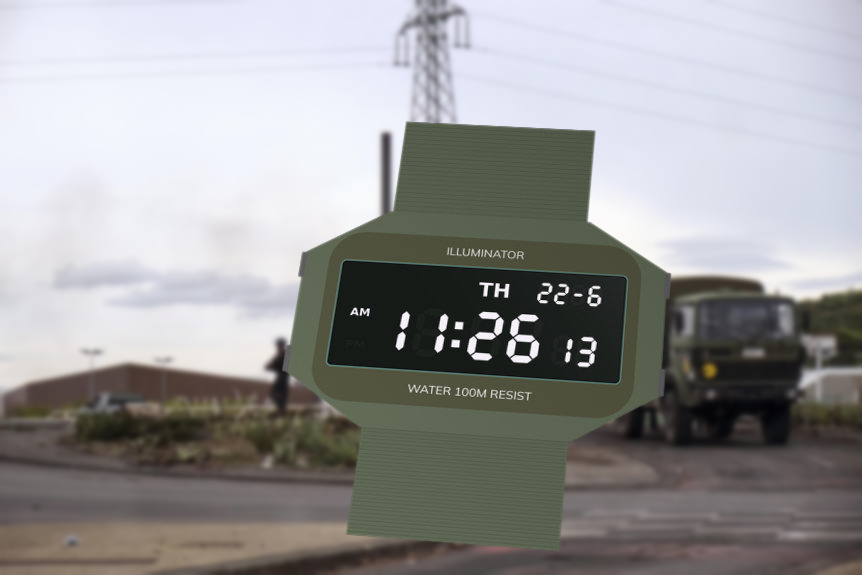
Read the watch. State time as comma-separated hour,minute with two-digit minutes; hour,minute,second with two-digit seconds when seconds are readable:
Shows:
11,26,13
